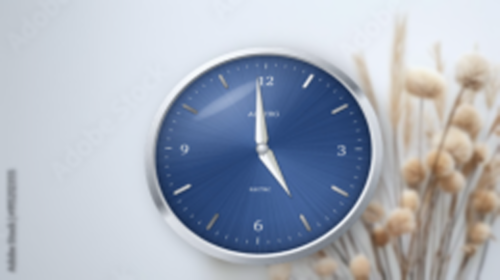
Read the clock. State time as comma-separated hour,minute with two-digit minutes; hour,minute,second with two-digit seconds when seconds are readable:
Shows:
4,59
